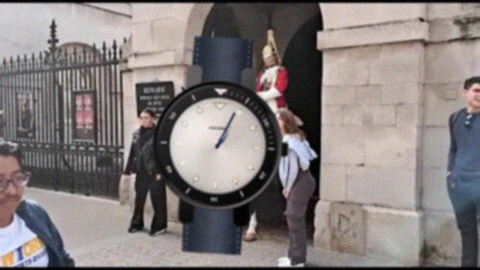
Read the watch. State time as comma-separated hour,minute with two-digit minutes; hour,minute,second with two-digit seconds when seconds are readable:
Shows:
1,04
